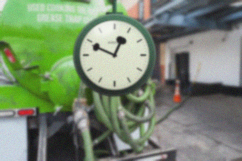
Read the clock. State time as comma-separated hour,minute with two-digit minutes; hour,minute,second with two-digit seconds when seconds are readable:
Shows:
12,49
